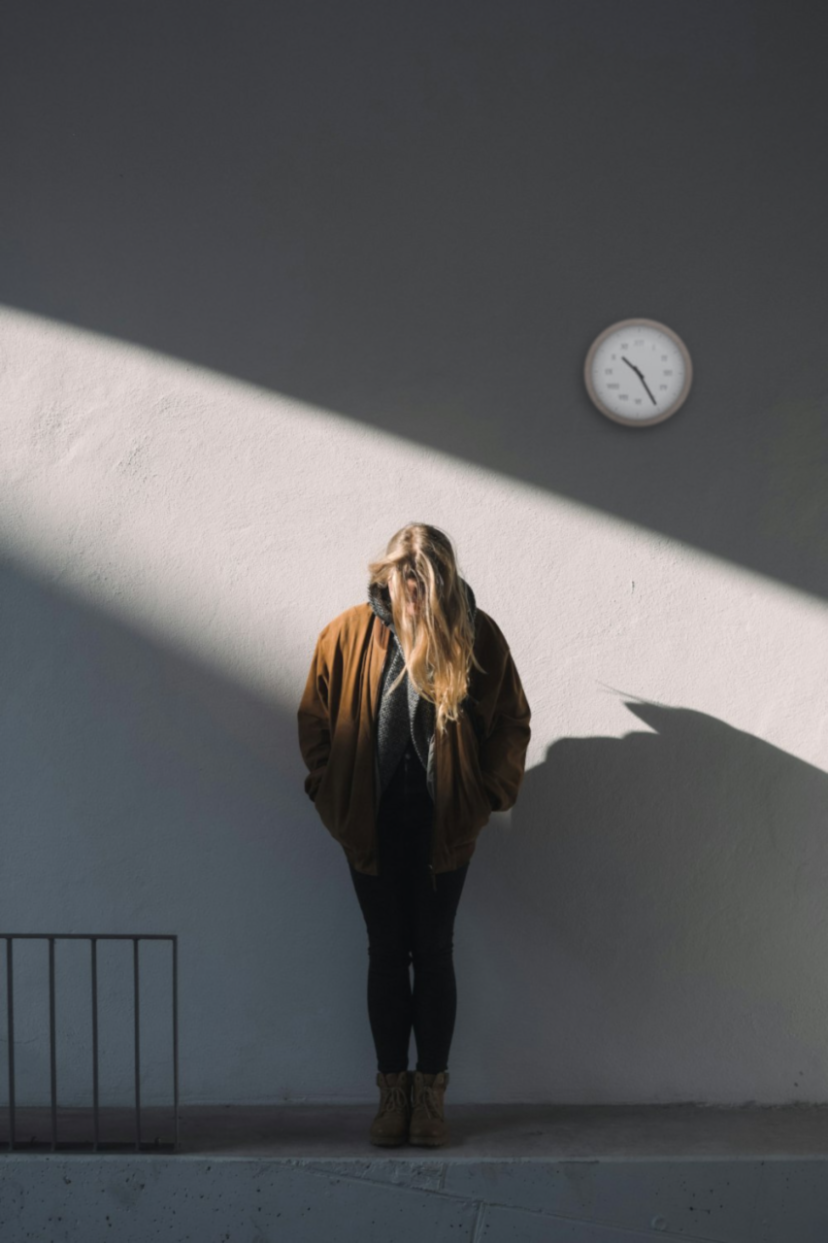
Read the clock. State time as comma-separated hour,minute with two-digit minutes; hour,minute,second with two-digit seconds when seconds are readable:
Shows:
10,25
